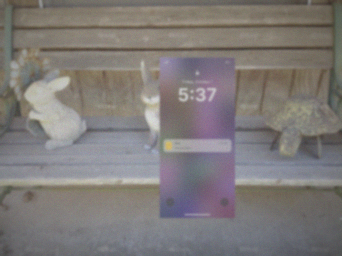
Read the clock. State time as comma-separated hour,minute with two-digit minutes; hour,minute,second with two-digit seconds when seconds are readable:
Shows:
5,37
